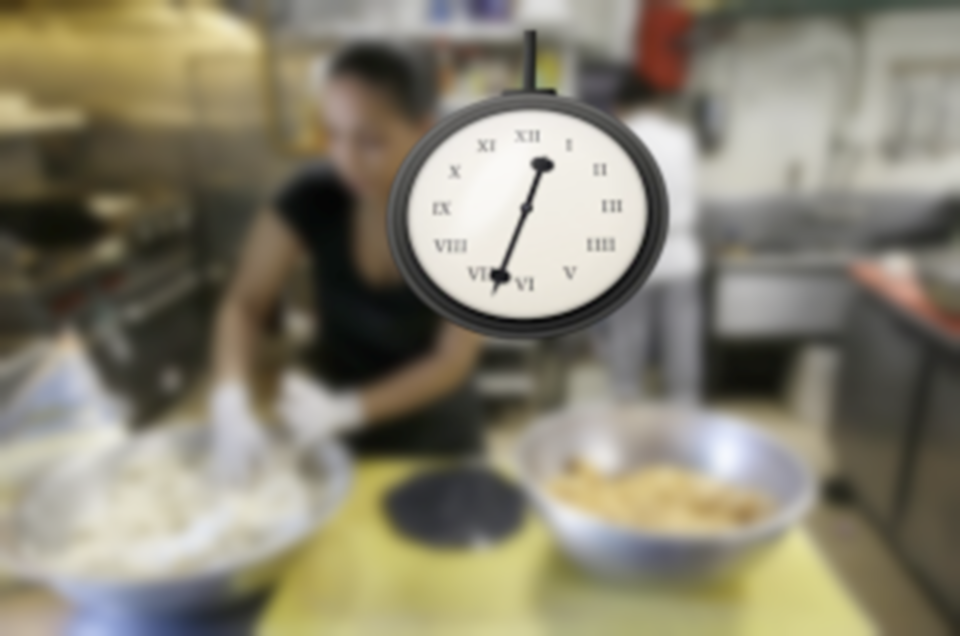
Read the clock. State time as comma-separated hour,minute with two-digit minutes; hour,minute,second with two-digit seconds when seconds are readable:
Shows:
12,33
